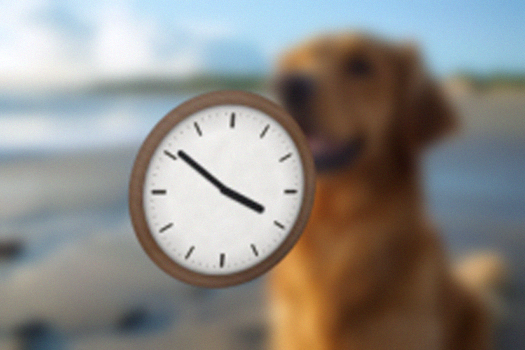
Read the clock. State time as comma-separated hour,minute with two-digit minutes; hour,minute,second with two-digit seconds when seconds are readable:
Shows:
3,51
